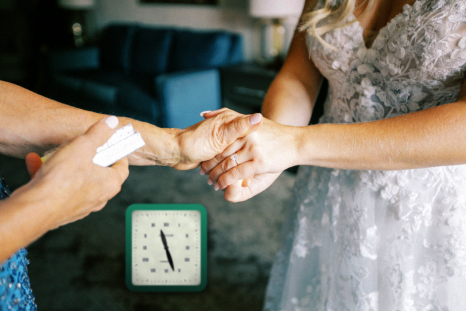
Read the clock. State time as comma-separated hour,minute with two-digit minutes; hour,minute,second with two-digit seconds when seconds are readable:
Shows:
11,27
